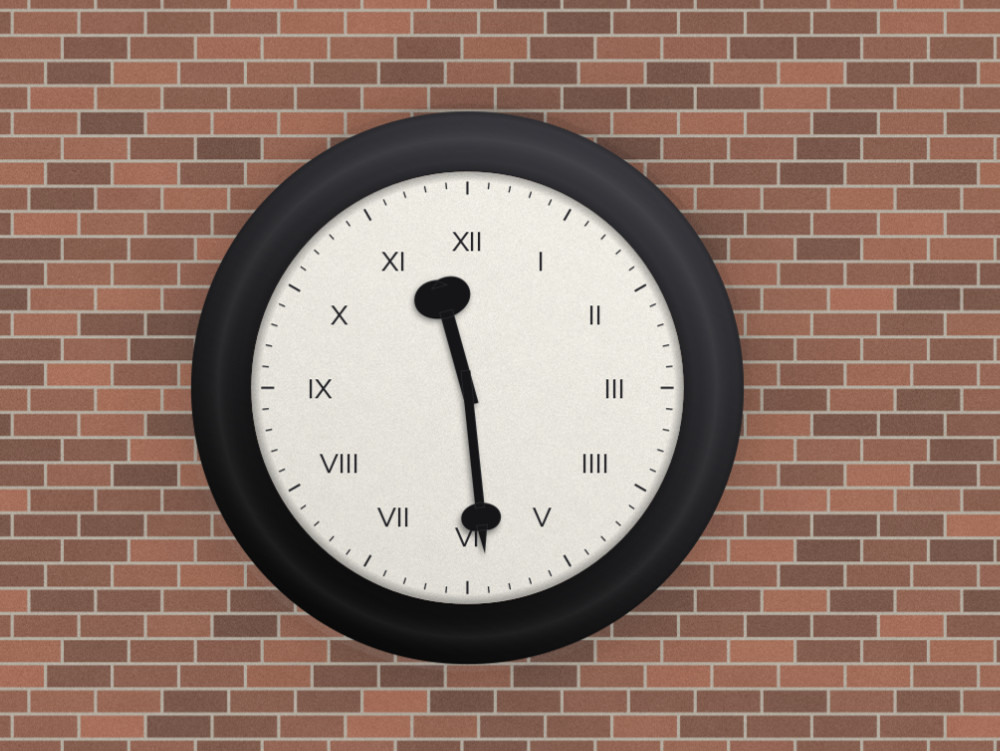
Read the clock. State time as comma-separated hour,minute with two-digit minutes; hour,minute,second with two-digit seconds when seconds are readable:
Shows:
11,29
